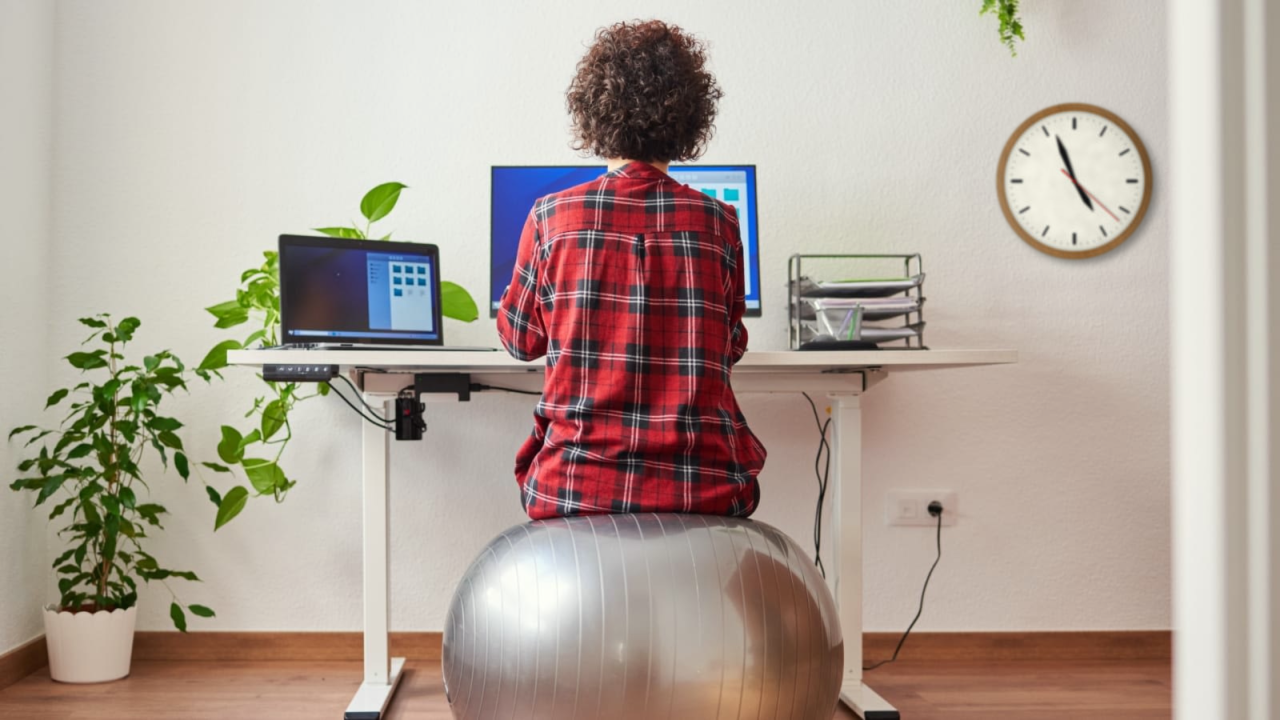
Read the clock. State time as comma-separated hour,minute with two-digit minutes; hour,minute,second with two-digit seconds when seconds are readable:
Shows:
4,56,22
